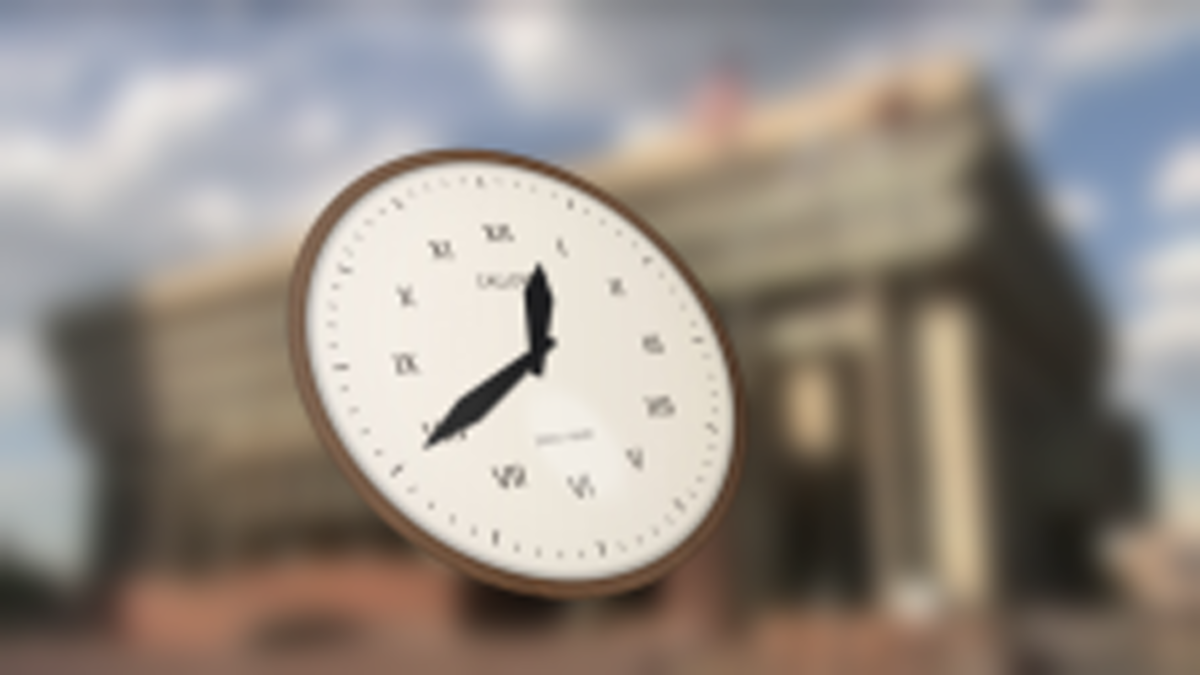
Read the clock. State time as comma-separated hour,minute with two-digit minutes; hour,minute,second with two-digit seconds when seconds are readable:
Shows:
12,40
